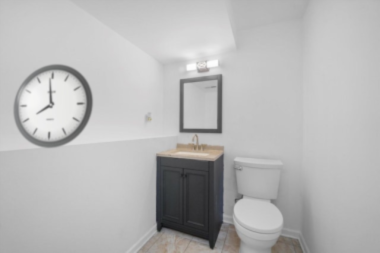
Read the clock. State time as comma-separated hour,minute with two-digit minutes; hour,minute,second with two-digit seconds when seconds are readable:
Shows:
7,59
